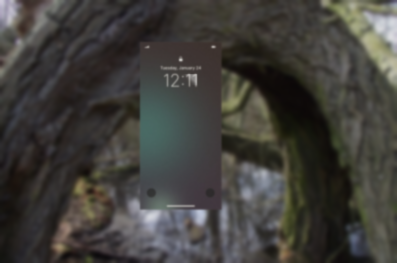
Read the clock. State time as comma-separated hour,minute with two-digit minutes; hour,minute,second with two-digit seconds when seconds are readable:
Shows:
12,11
